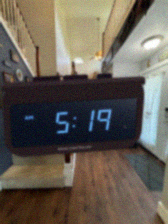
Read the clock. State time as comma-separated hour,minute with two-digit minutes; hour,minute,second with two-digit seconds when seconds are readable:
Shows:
5,19
